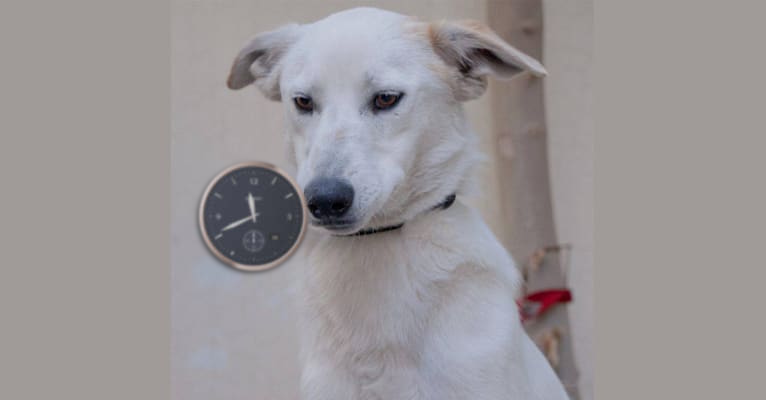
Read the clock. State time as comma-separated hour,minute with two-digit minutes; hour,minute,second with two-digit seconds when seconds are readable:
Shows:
11,41
